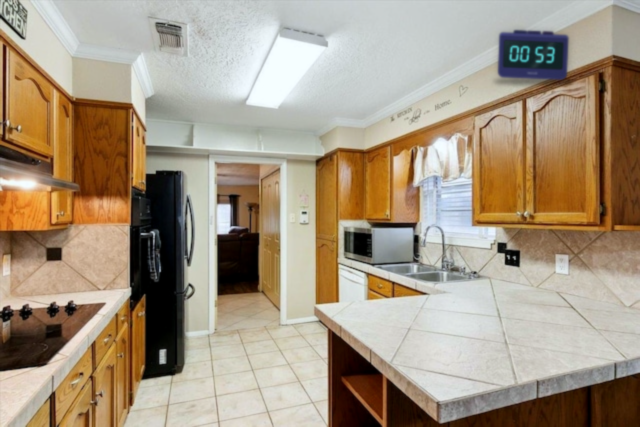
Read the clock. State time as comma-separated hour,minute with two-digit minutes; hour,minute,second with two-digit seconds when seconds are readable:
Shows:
0,53
